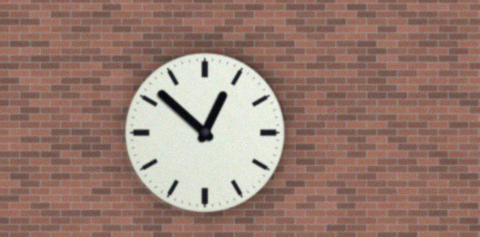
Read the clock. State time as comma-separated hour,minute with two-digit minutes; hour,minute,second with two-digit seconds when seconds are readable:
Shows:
12,52
